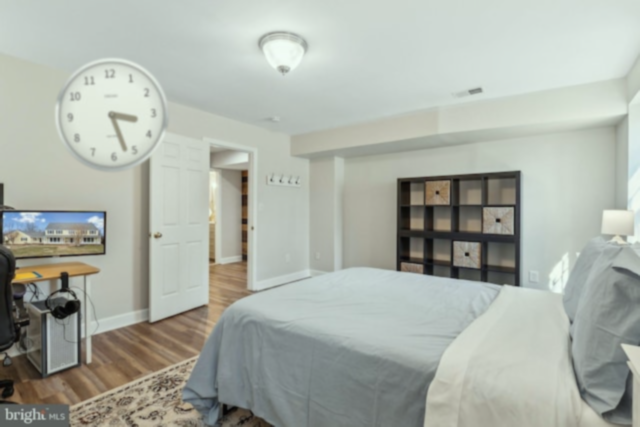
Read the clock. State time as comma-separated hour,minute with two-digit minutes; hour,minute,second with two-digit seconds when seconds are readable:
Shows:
3,27
